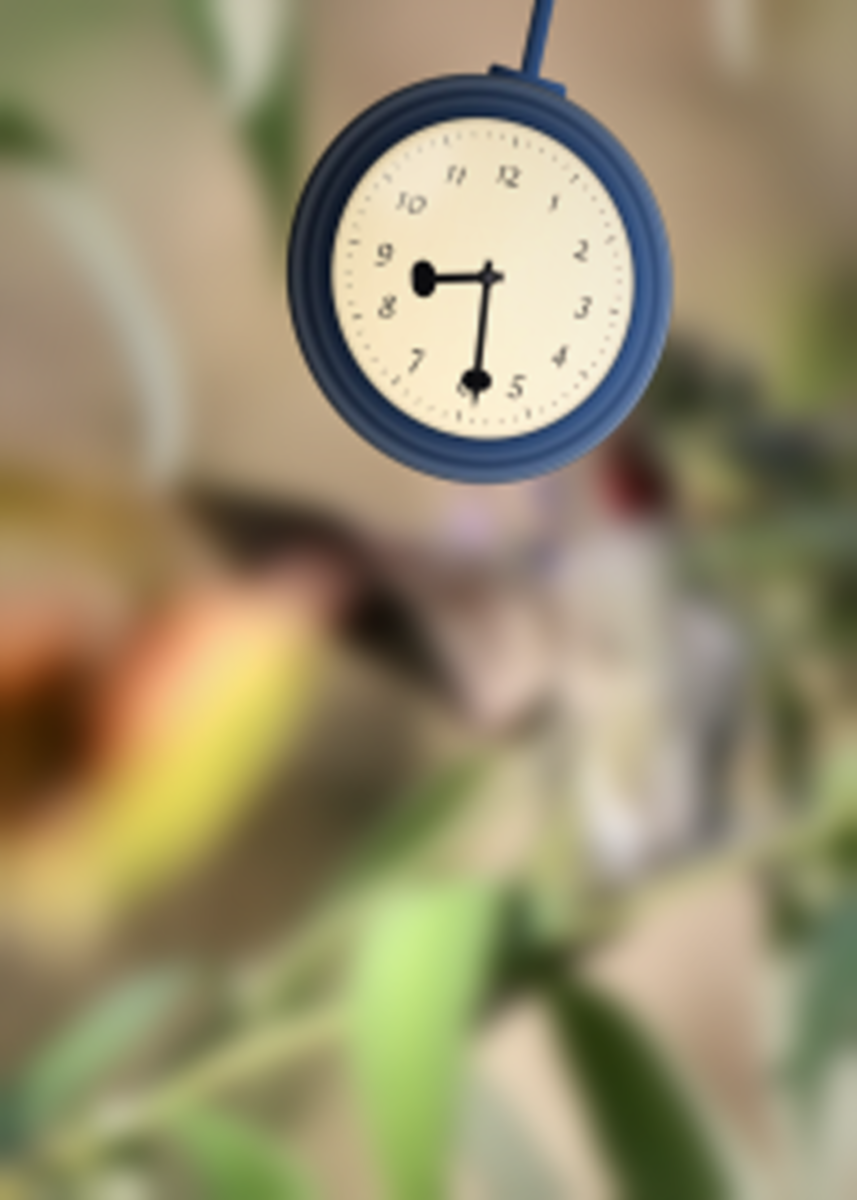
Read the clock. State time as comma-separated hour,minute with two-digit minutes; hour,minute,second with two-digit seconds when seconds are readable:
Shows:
8,29
